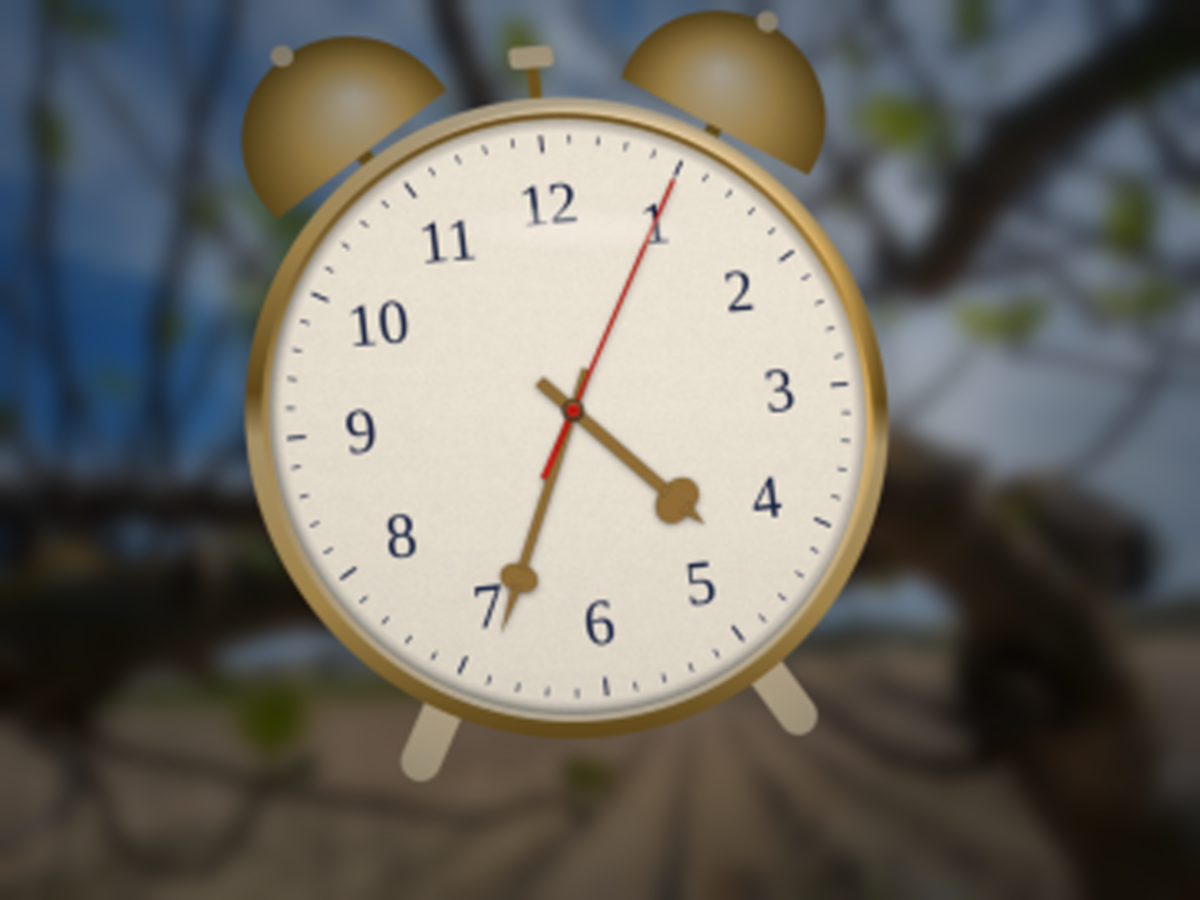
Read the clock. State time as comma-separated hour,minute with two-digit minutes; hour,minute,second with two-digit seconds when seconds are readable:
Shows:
4,34,05
